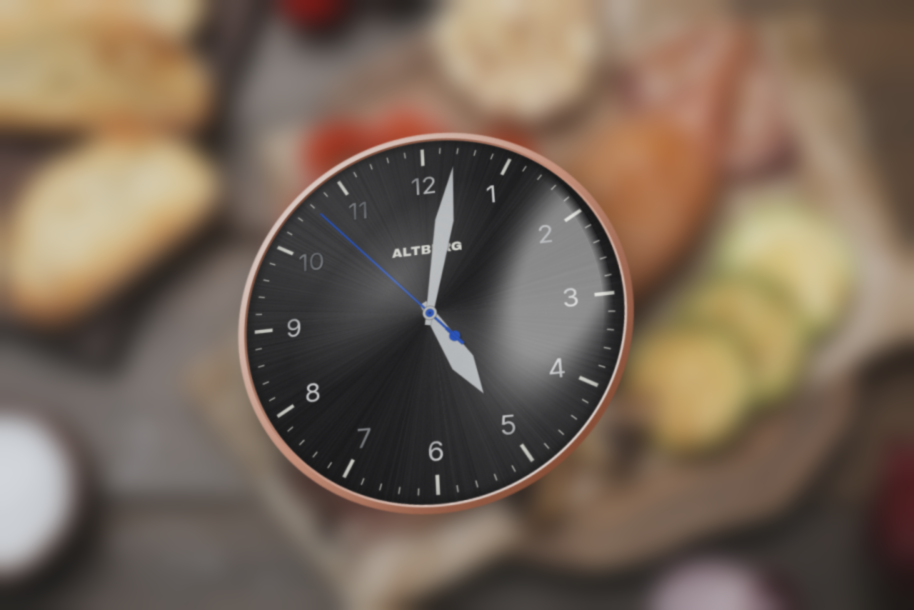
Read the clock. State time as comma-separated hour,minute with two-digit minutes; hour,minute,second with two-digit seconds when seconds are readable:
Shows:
5,01,53
